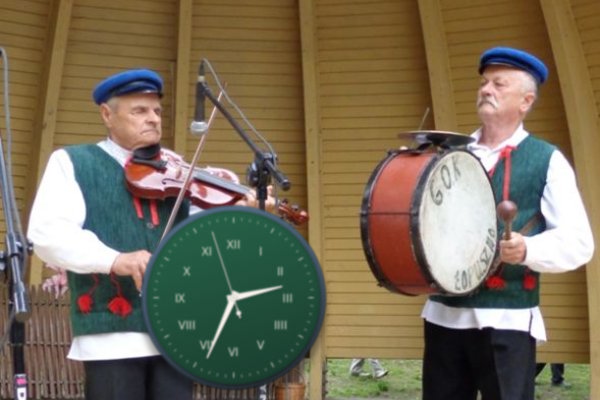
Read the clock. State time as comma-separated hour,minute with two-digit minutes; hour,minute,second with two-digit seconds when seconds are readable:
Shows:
2,33,57
